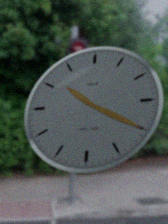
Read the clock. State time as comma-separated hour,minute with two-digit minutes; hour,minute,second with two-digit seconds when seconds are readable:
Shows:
10,20
